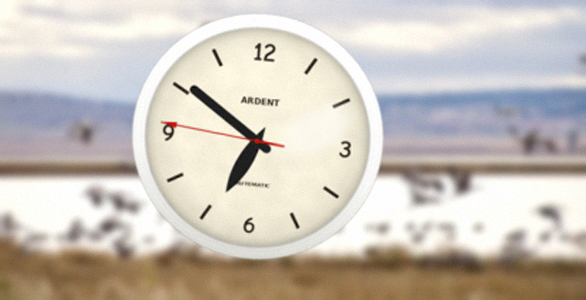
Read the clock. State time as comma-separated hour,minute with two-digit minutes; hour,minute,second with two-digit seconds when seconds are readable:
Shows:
6,50,46
